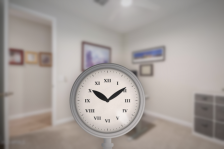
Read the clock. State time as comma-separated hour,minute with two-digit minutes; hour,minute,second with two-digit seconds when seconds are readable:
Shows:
10,09
